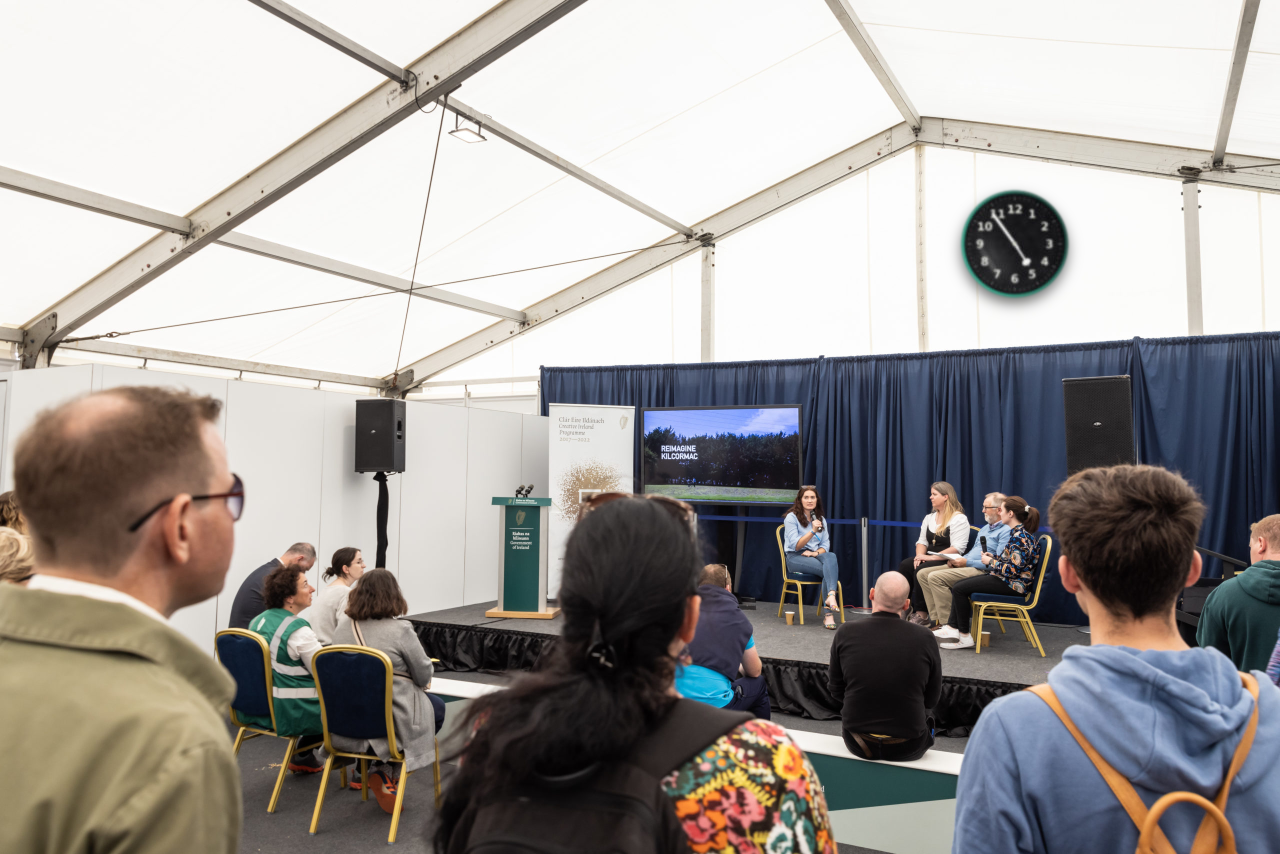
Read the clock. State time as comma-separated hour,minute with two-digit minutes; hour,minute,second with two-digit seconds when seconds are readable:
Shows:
4,54
